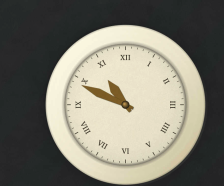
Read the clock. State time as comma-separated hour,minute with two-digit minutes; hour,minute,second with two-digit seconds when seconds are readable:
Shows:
10,49
